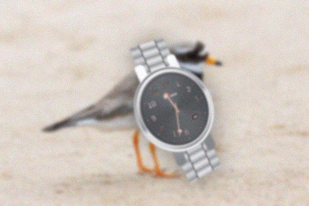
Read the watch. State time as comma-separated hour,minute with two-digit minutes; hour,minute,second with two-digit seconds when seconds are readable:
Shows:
11,33
